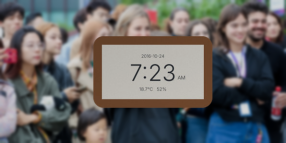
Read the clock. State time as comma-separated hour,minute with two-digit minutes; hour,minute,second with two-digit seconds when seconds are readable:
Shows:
7,23
